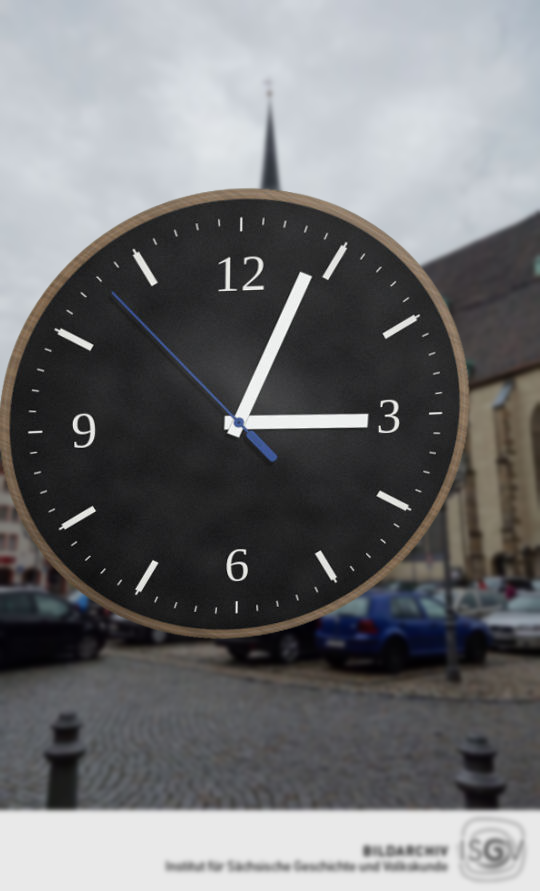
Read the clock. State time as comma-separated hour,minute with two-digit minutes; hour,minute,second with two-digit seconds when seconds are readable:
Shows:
3,03,53
